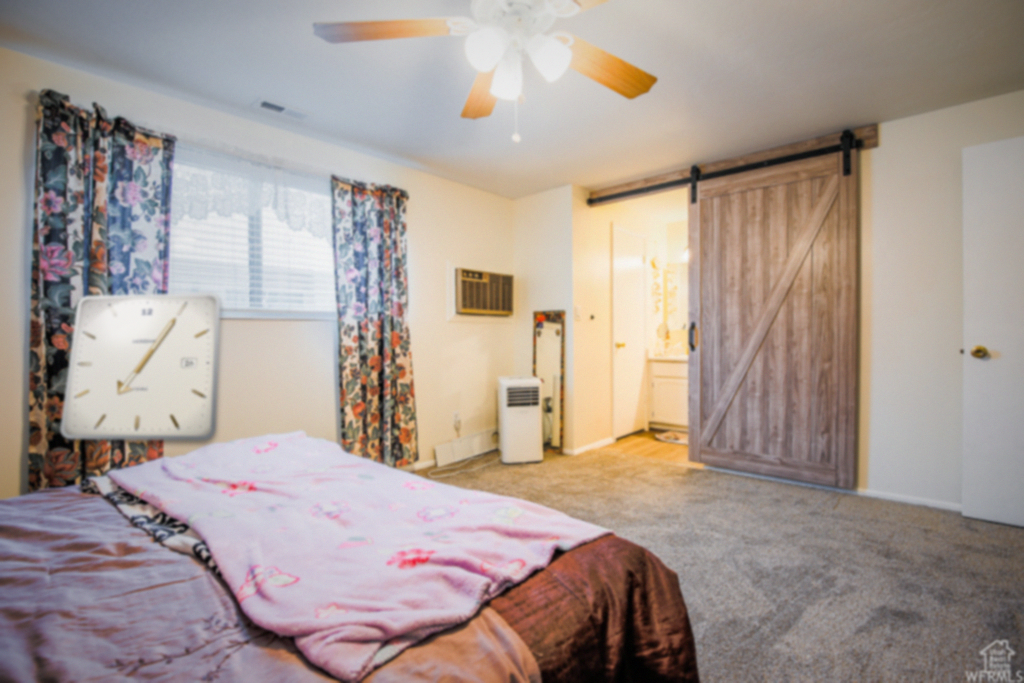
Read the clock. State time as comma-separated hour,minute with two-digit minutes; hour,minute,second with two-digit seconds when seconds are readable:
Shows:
7,05
